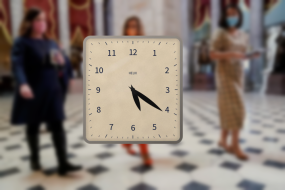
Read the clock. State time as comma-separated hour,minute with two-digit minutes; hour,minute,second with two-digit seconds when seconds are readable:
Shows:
5,21
